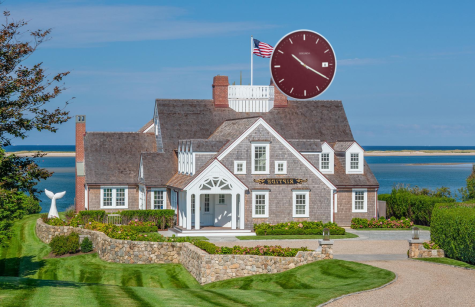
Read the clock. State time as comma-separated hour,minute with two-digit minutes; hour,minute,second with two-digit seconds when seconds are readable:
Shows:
10,20
